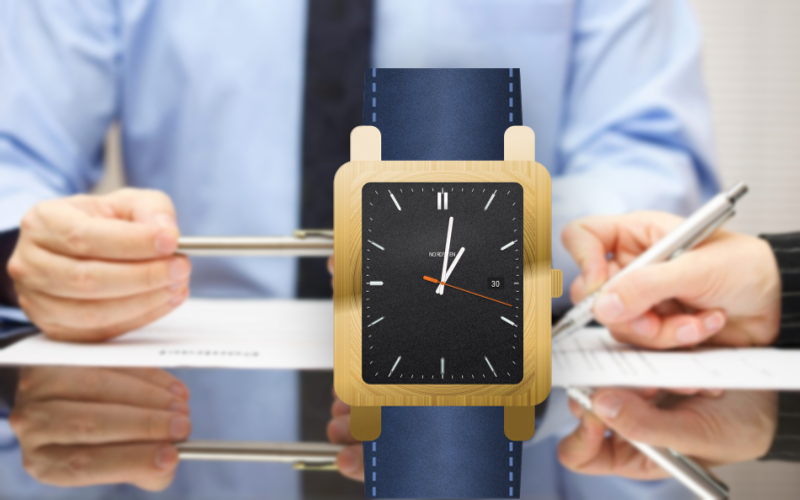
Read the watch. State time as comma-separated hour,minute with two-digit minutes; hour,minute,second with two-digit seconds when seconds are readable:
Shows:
1,01,18
